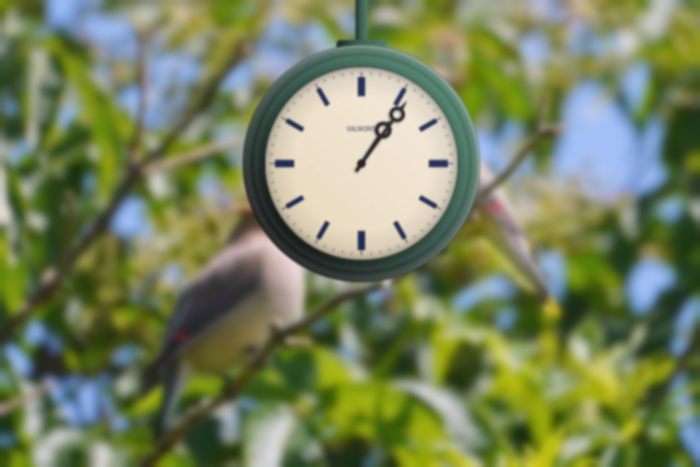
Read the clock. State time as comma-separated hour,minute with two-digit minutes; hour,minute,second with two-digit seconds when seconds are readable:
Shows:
1,06
